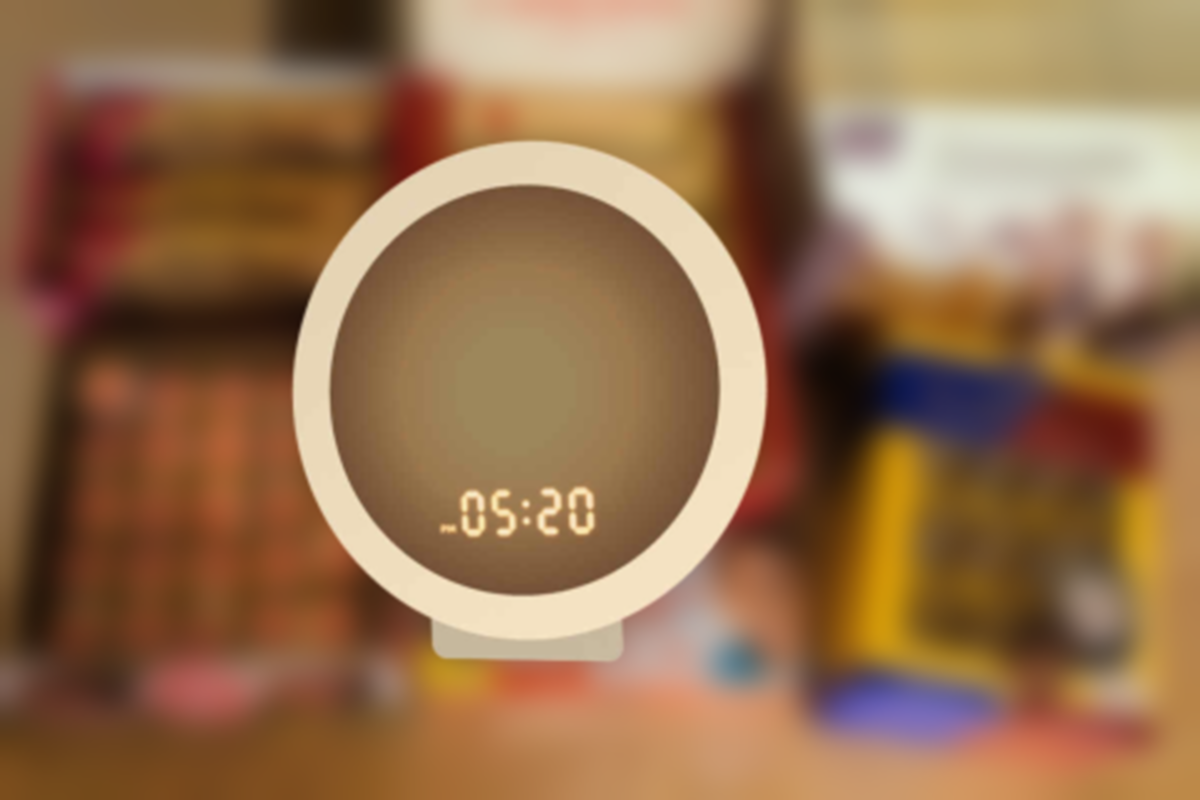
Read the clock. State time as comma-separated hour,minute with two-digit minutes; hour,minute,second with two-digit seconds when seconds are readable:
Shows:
5,20
